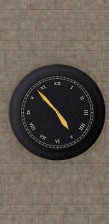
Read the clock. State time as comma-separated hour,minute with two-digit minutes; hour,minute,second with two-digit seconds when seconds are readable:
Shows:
4,53
